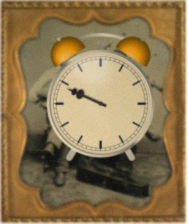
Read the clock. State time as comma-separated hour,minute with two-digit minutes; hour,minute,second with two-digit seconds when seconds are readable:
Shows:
9,49
